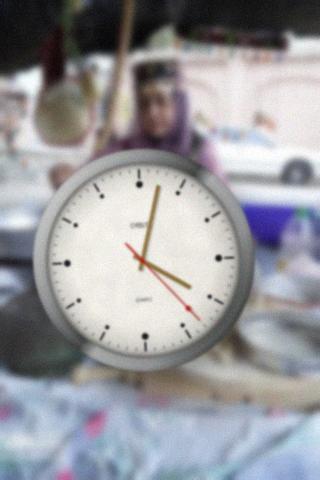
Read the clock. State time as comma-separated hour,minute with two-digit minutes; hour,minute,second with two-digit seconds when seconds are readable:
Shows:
4,02,23
